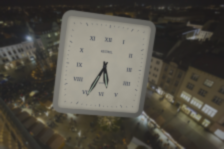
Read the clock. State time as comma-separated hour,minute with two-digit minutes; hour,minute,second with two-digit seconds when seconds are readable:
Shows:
5,34
